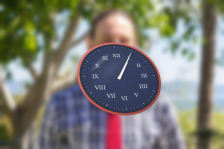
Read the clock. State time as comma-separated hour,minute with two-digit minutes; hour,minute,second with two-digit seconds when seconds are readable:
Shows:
1,05
